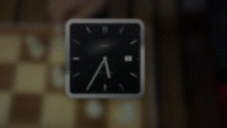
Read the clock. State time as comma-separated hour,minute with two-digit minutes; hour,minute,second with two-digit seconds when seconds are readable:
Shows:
5,35
